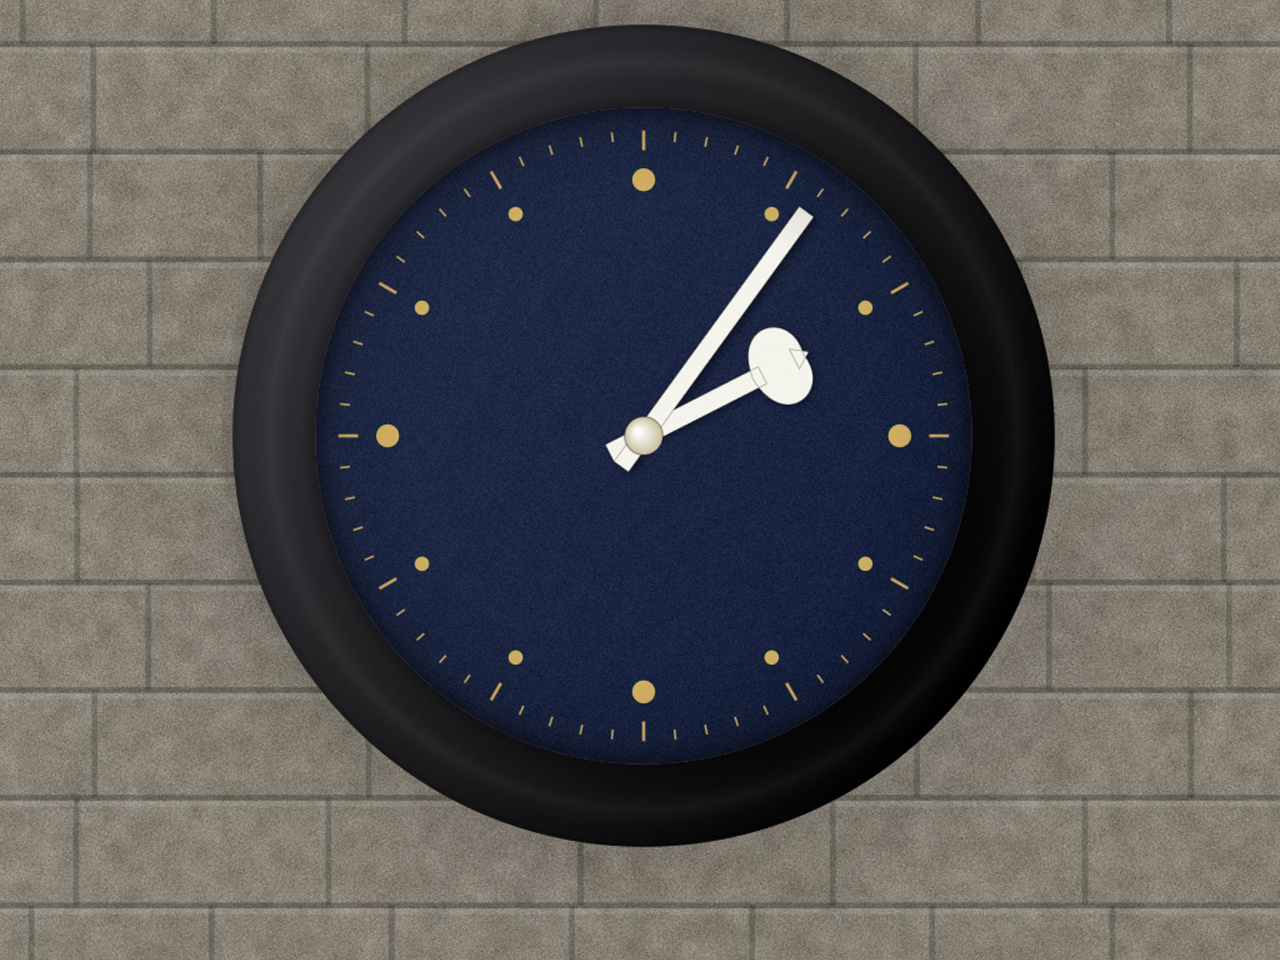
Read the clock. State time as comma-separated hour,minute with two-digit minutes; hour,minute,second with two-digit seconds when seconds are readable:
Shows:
2,06
